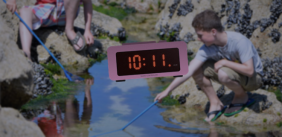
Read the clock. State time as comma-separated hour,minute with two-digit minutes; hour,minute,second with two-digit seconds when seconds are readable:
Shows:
10,11
